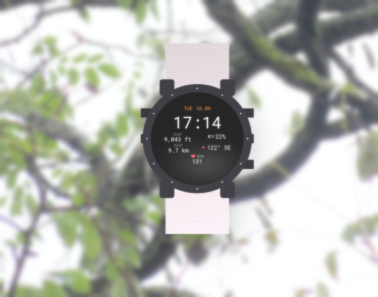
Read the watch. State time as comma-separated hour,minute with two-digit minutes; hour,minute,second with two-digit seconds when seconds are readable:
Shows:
17,14
